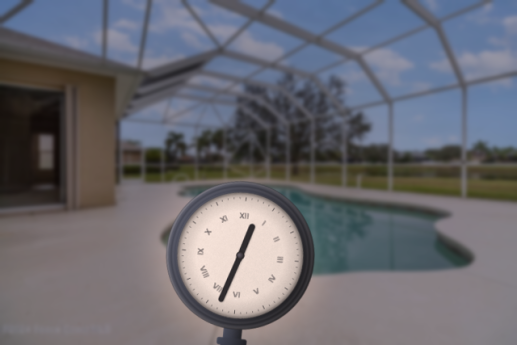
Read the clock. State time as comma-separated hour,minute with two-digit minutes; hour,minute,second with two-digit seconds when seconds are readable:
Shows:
12,33
